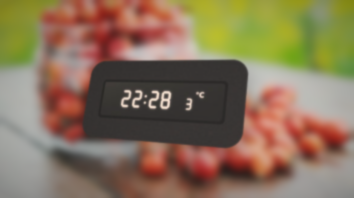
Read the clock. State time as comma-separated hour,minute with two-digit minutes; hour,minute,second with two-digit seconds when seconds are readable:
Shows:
22,28
